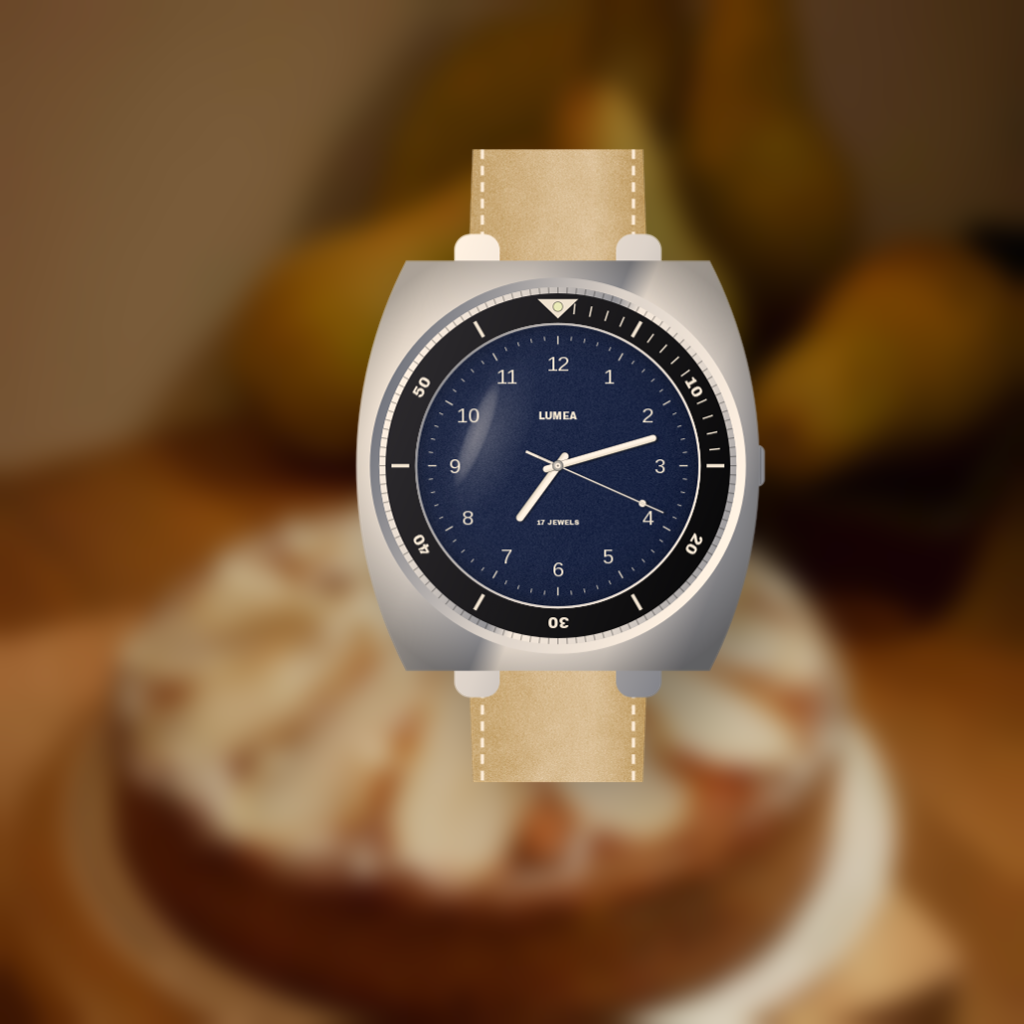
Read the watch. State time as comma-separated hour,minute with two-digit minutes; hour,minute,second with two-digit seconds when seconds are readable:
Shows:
7,12,19
